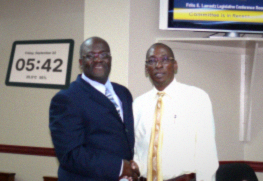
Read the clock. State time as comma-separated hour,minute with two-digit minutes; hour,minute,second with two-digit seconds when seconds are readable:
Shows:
5,42
